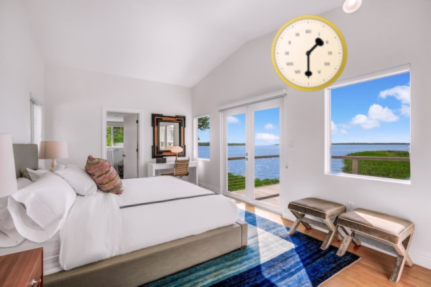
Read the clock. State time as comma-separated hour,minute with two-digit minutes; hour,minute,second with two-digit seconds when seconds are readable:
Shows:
1,30
